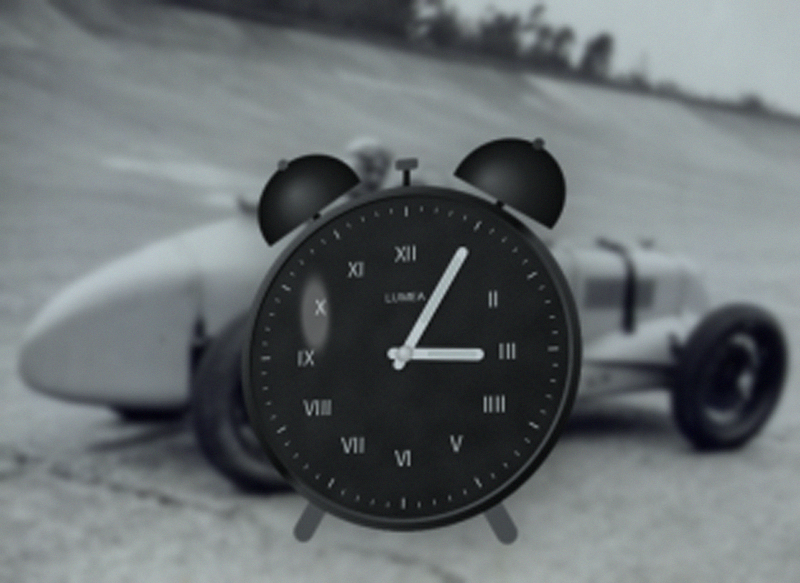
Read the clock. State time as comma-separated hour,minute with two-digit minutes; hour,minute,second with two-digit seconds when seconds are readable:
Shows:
3,05
